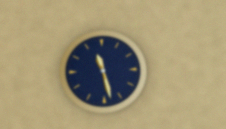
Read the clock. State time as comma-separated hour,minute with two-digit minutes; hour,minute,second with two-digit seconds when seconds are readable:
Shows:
11,28
